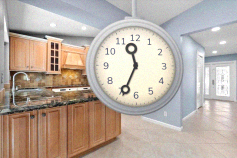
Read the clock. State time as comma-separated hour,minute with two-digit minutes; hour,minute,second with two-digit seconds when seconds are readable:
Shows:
11,34
